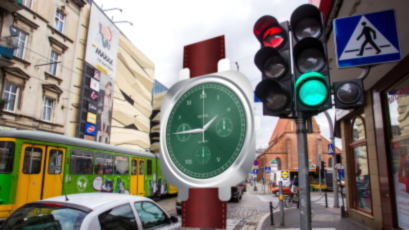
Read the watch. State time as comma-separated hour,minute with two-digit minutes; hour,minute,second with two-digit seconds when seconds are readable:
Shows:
1,45
